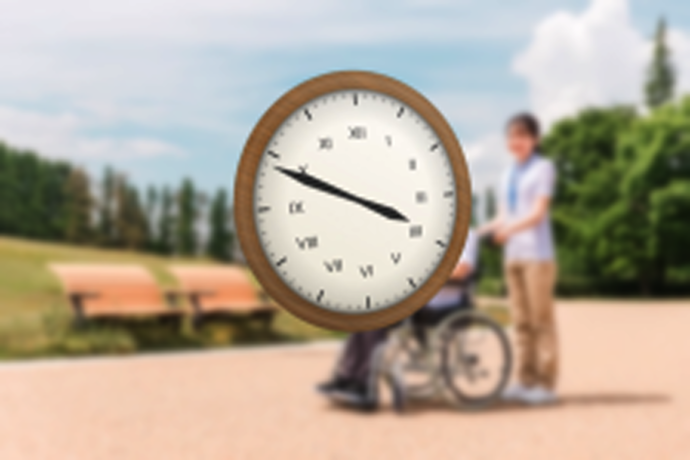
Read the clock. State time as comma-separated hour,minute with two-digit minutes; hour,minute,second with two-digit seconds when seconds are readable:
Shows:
3,49
